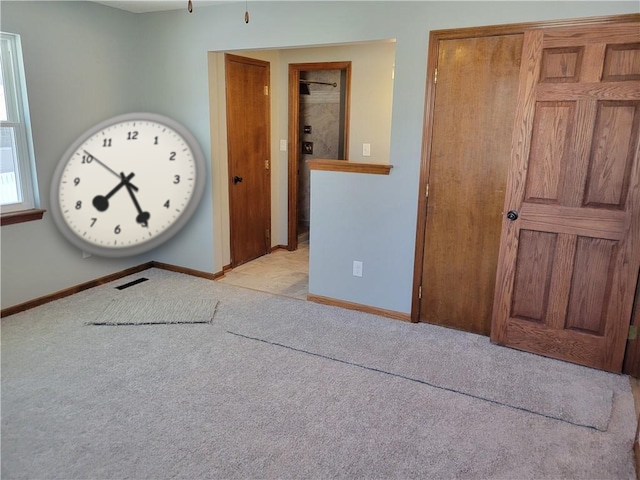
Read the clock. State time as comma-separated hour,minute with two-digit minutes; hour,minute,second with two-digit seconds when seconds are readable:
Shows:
7,24,51
